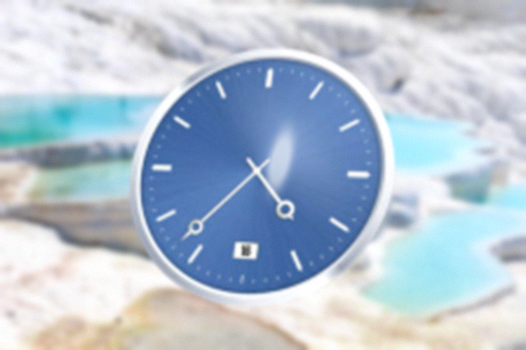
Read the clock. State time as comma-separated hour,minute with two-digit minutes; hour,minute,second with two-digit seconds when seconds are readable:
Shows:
4,37
